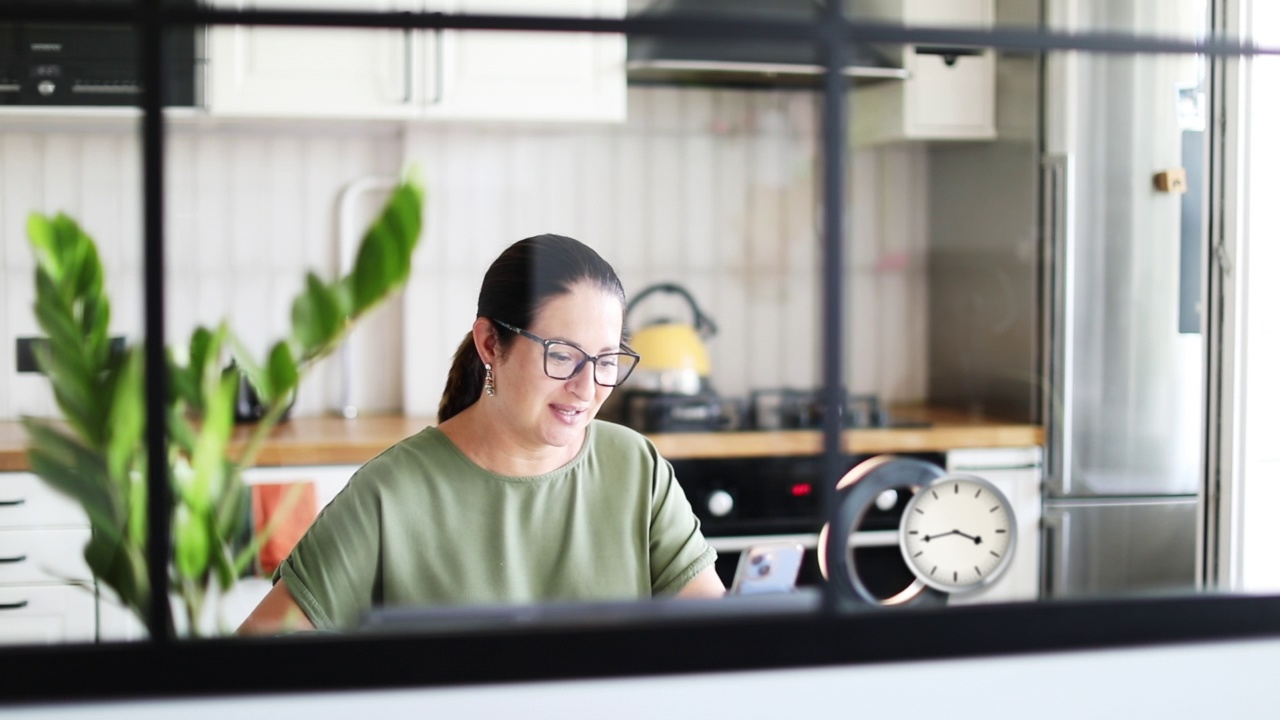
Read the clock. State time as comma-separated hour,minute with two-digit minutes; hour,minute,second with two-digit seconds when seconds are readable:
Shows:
3,43
